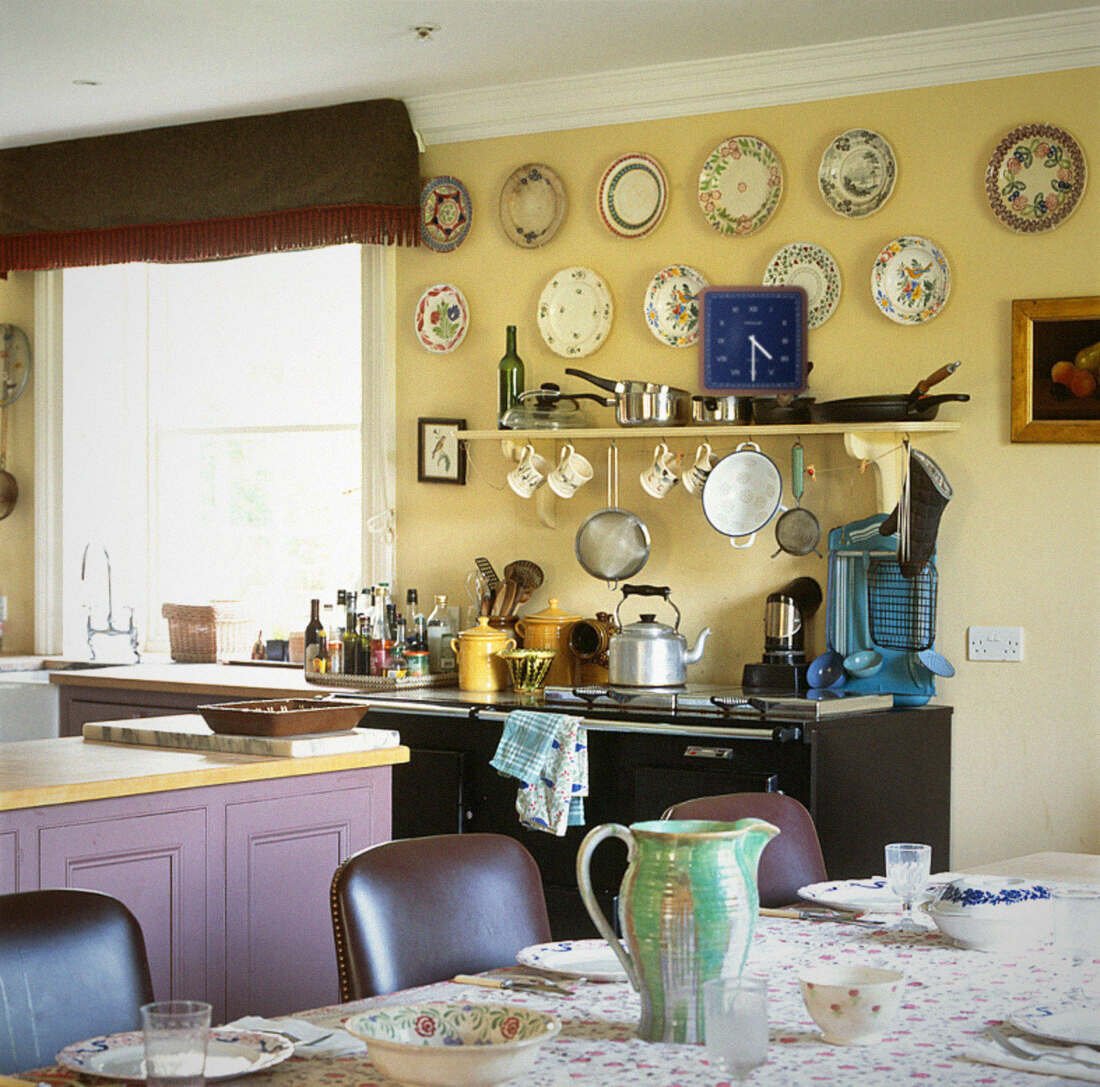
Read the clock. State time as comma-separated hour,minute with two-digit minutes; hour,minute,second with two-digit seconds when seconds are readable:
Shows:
4,30
